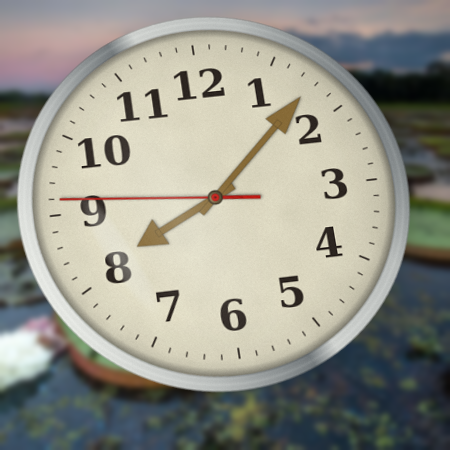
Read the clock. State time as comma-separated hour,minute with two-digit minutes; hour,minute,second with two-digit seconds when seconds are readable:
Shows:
8,07,46
